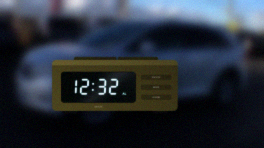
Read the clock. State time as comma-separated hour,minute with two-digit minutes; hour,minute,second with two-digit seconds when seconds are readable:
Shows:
12,32
